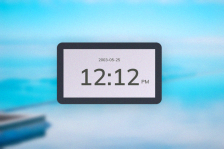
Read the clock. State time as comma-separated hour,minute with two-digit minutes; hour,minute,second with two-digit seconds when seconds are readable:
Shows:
12,12
